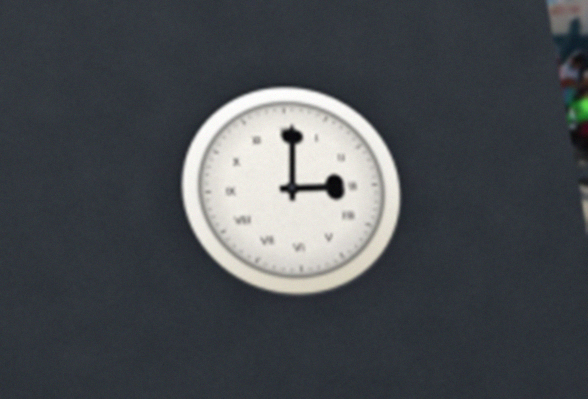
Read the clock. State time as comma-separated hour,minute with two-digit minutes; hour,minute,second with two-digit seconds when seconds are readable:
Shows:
3,01
